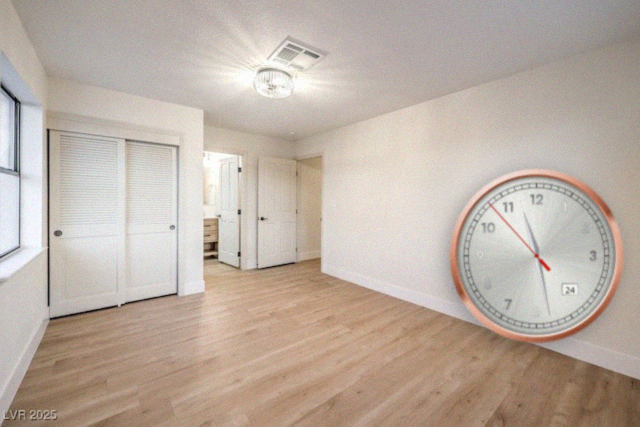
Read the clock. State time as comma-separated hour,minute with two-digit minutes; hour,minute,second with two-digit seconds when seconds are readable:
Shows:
11,27,53
